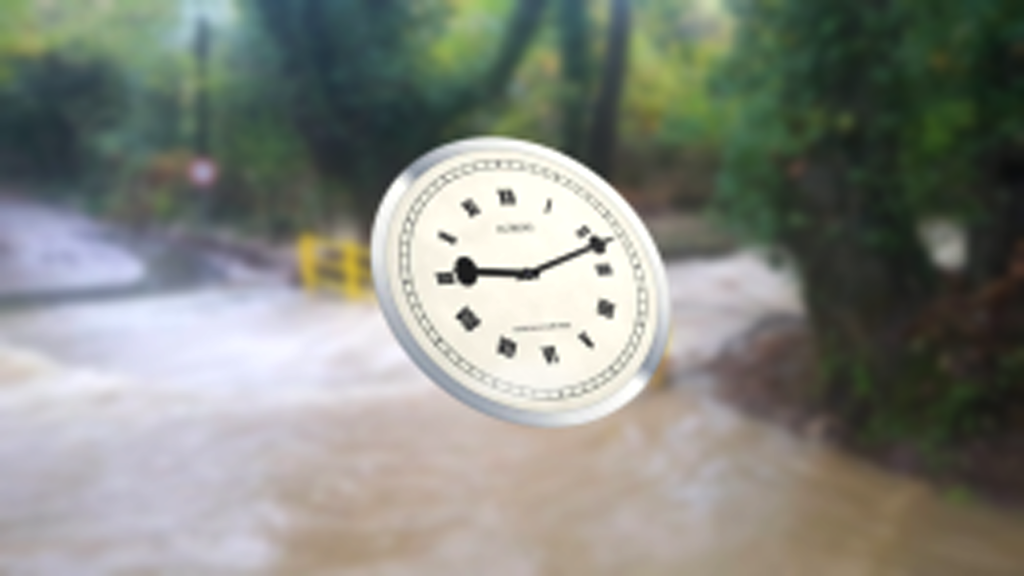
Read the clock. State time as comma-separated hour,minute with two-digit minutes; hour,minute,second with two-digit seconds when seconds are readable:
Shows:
9,12
